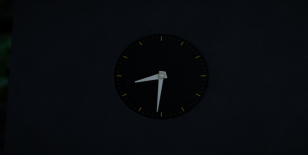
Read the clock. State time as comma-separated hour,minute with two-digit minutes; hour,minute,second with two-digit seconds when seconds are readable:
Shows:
8,31
